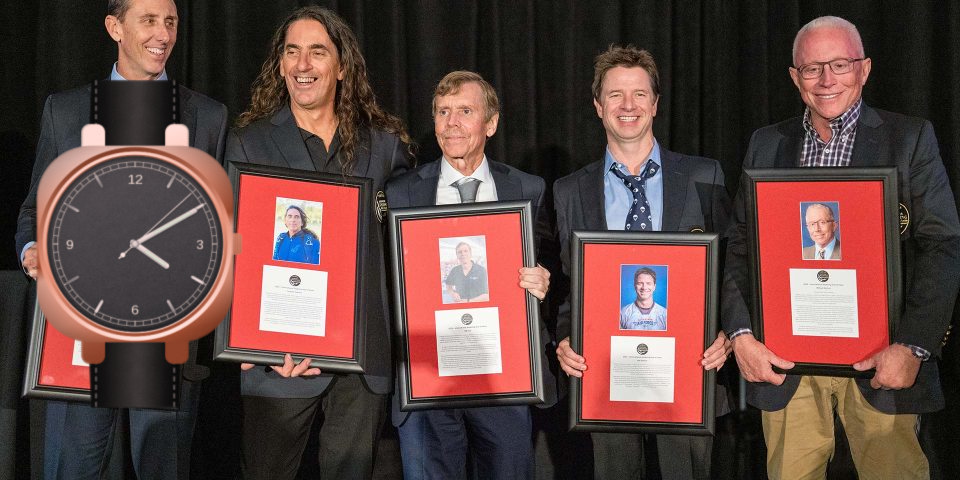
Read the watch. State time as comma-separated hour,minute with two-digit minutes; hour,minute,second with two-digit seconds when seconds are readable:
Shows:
4,10,08
